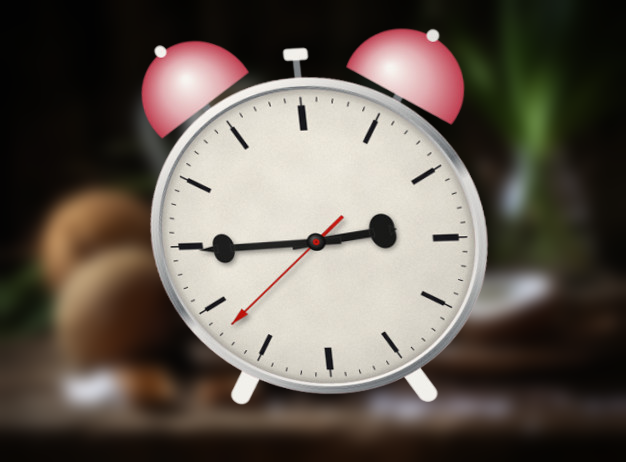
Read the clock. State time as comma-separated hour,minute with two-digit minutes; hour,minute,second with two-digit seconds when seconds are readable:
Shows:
2,44,38
